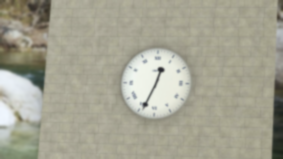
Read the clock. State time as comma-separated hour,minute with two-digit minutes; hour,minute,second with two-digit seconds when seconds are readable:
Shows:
12,34
